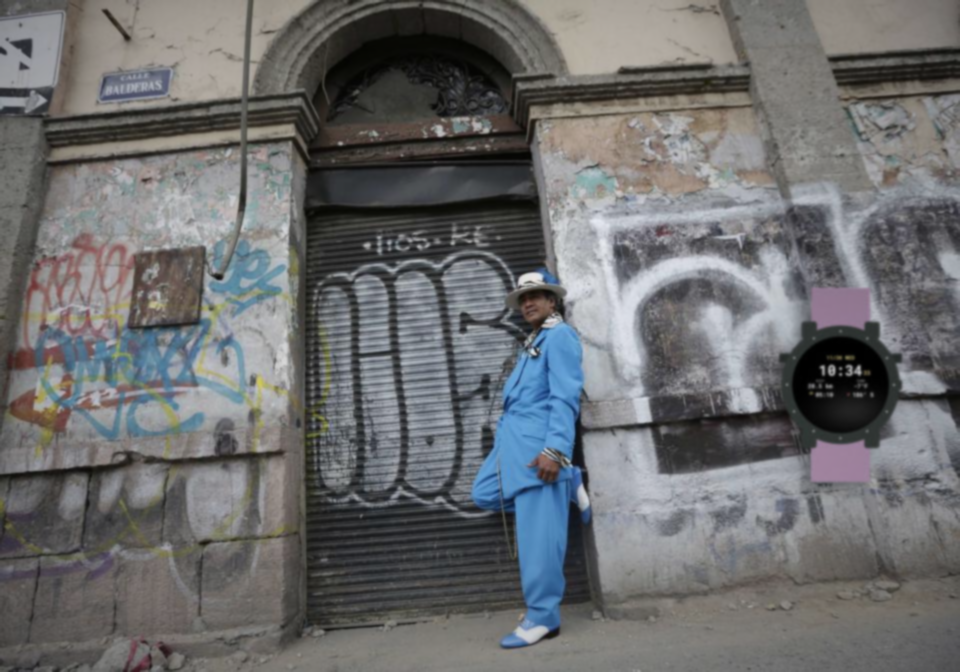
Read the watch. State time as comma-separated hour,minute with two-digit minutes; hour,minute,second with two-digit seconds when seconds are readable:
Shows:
10,34
